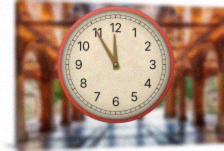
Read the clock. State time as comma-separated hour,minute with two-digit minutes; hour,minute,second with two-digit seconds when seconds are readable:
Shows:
11,55
